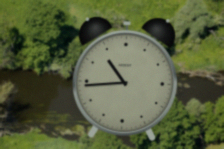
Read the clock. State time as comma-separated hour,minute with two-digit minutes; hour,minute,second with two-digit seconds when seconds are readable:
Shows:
10,44
